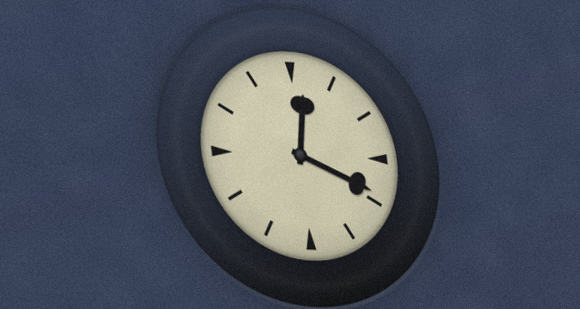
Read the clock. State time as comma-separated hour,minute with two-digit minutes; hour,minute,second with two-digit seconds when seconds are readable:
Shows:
12,19
